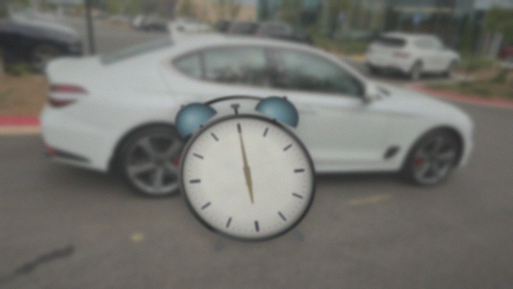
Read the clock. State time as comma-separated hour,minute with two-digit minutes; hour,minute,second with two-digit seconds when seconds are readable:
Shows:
6,00
